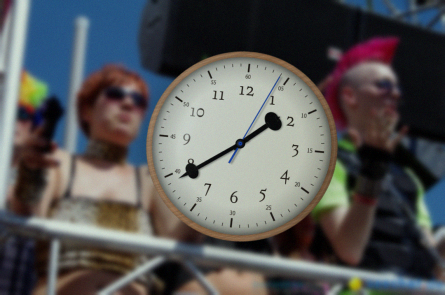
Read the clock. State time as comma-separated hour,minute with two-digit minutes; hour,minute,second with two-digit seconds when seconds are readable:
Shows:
1,39,04
